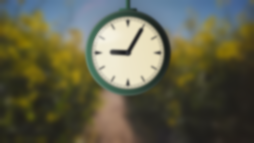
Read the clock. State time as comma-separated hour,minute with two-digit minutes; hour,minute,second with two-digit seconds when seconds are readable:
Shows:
9,05
